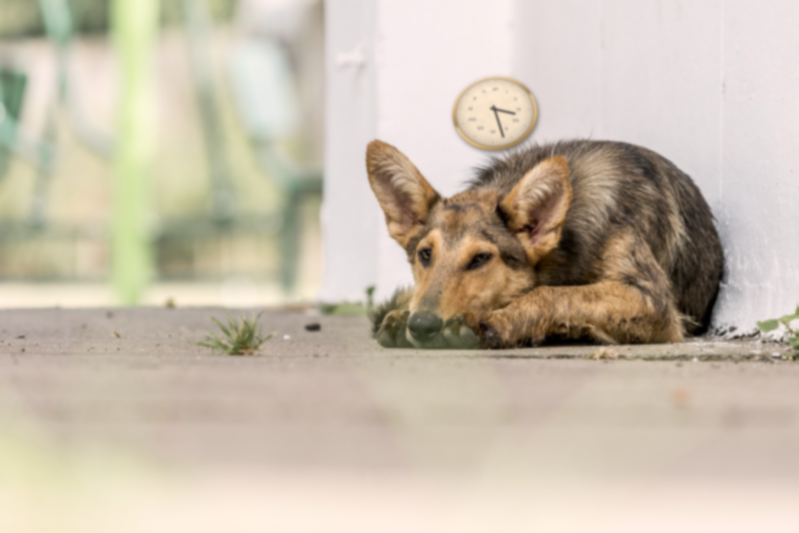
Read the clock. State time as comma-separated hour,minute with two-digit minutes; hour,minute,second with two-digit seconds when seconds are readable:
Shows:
3,27
